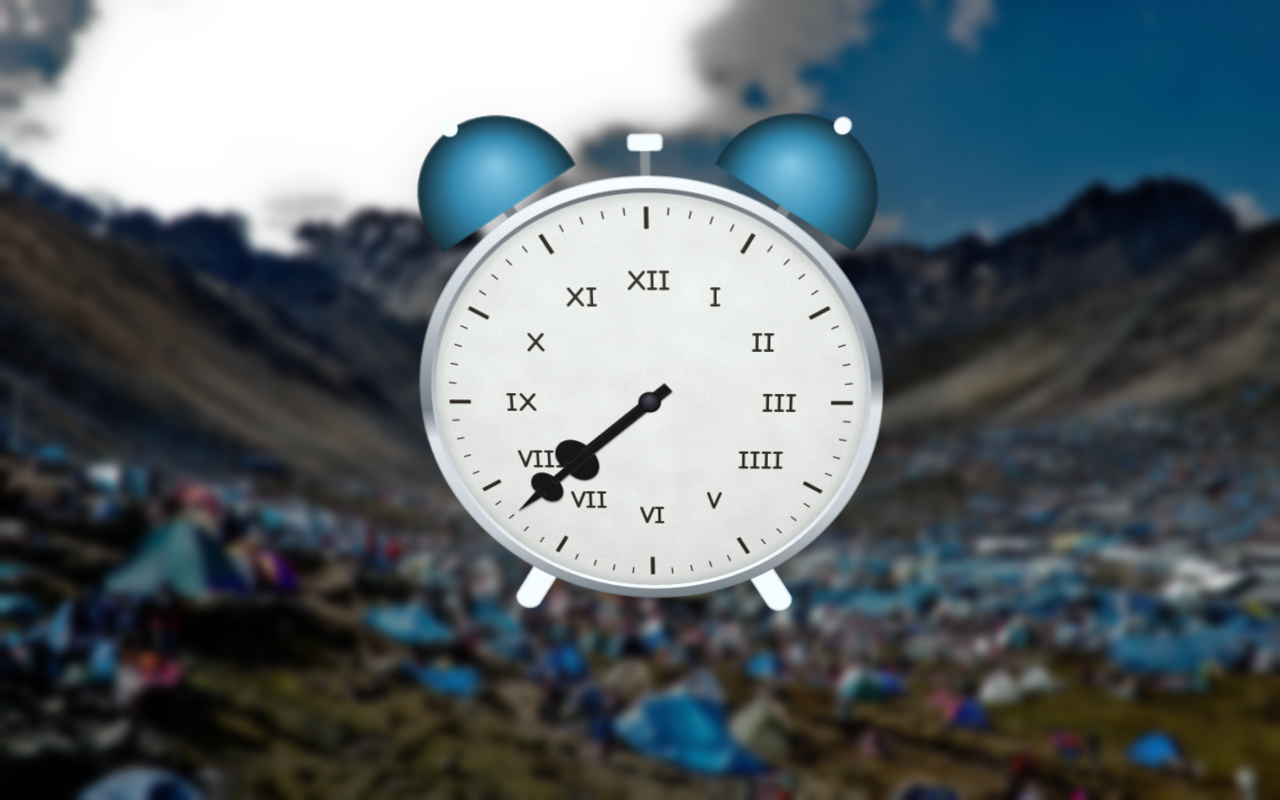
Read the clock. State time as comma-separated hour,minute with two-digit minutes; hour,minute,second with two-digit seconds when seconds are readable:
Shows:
7,38
